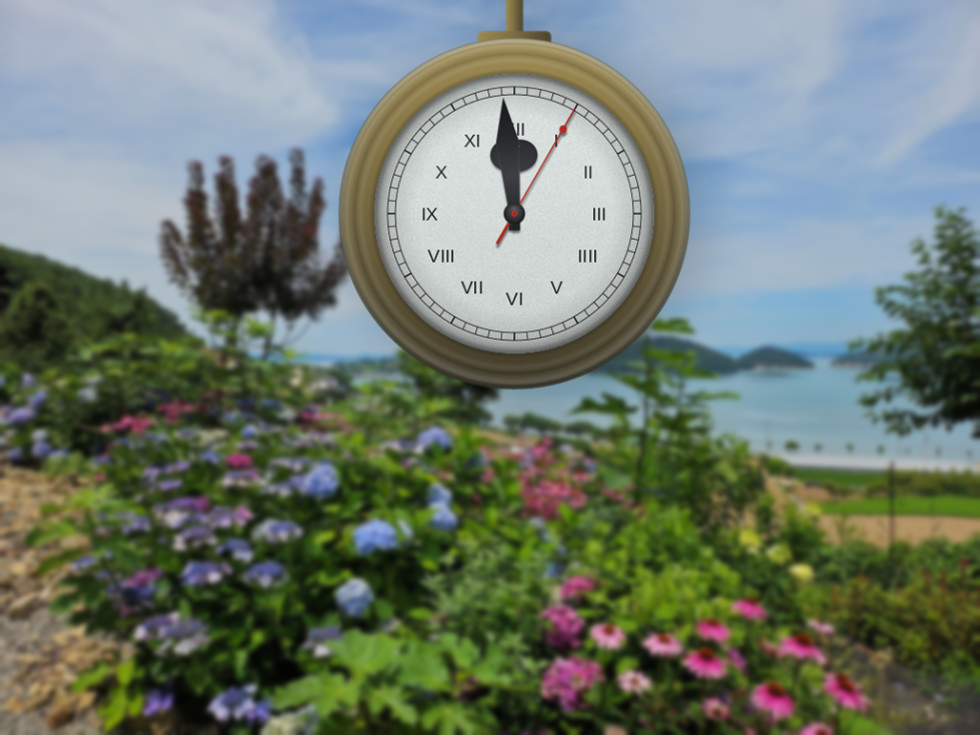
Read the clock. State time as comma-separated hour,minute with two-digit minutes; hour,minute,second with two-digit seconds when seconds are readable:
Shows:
11,59,05
